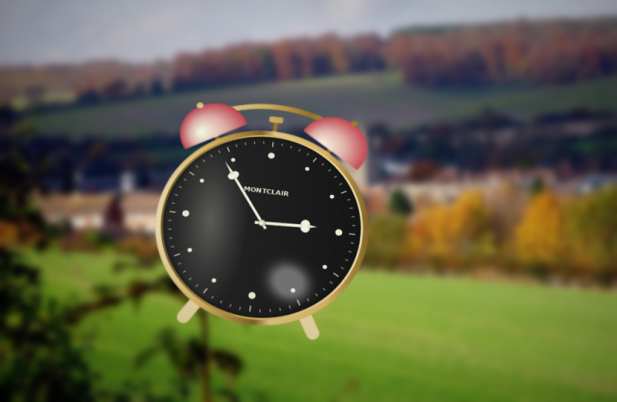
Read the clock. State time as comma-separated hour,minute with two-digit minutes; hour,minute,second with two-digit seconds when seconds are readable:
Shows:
2,54
